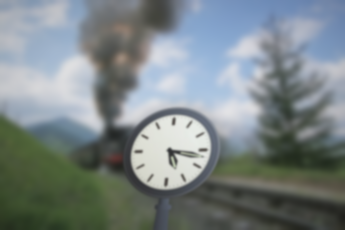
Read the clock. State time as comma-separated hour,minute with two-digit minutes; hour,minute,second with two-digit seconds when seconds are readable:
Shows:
5,17
